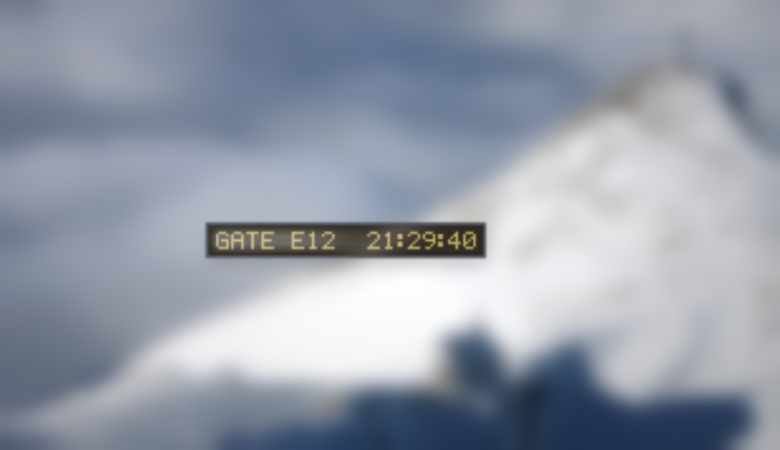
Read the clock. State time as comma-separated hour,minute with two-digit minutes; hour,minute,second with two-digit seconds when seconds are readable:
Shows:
21,29,40
